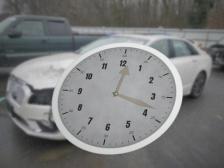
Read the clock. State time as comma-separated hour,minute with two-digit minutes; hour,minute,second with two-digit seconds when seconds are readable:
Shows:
12,18
